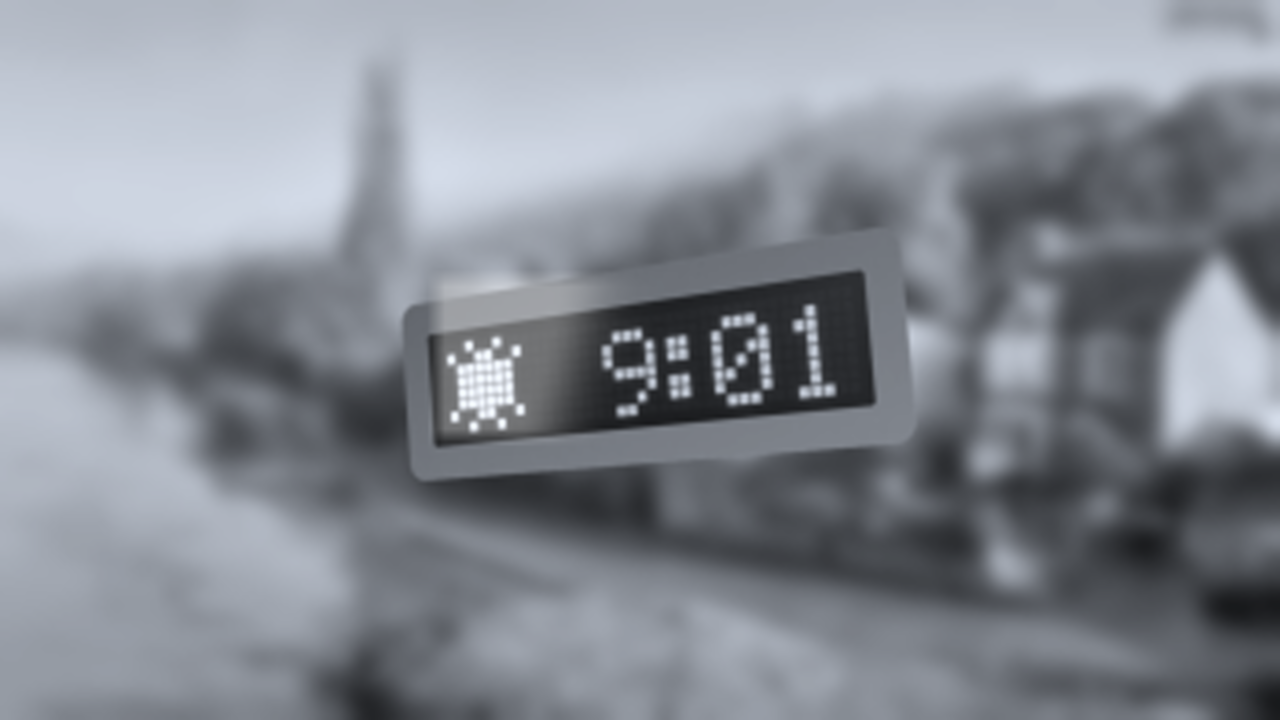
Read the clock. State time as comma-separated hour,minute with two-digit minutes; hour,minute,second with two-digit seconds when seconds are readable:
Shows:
9,01
